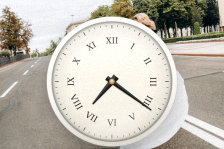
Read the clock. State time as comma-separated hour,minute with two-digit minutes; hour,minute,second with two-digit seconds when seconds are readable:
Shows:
7,21
